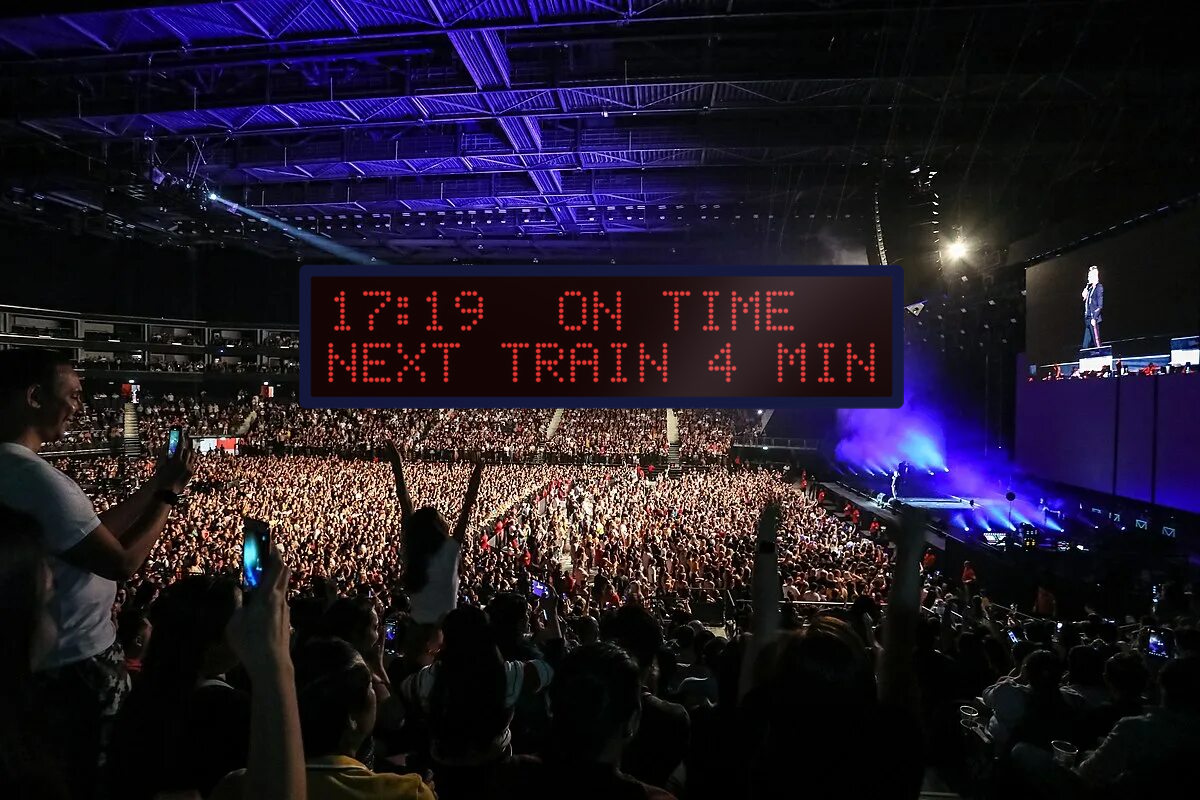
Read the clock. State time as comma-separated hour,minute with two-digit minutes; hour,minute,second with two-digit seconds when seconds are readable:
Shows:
17,19
